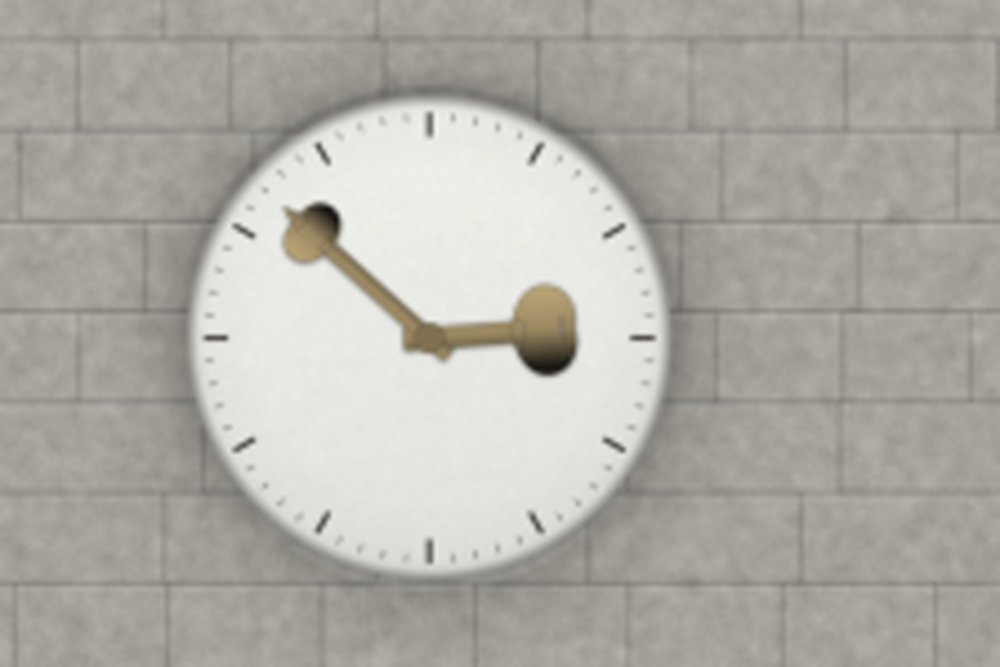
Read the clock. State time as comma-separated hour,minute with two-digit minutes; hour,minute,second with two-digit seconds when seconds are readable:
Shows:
2,52
